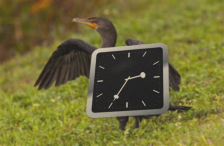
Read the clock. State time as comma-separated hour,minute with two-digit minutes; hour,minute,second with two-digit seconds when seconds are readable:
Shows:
2,35
